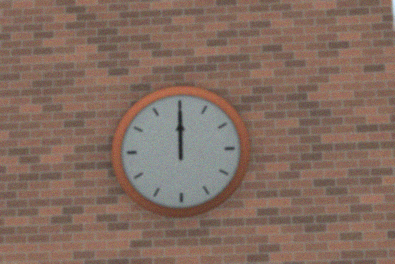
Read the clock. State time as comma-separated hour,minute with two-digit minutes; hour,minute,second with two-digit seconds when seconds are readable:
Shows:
12,00
